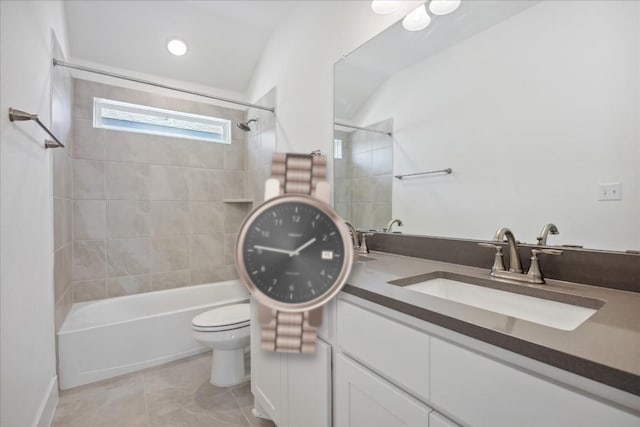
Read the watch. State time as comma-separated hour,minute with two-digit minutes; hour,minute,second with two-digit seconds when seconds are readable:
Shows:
1,46
